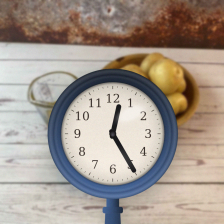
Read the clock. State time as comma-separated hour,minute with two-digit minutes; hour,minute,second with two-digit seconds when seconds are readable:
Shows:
12,25
